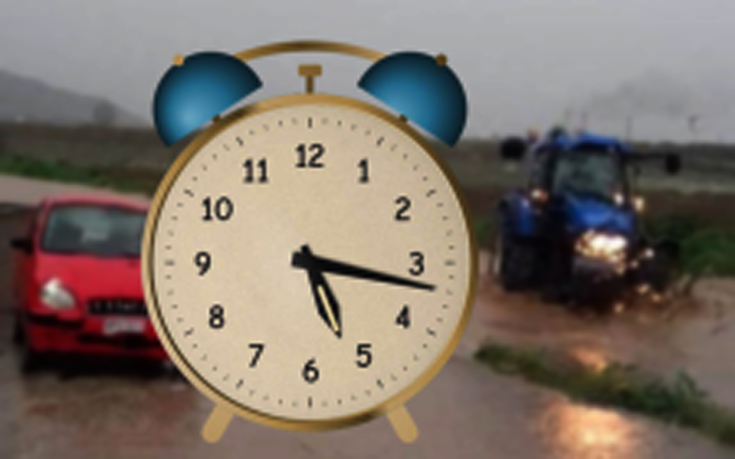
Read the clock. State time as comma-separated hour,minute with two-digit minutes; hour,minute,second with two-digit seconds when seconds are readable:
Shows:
5,17
